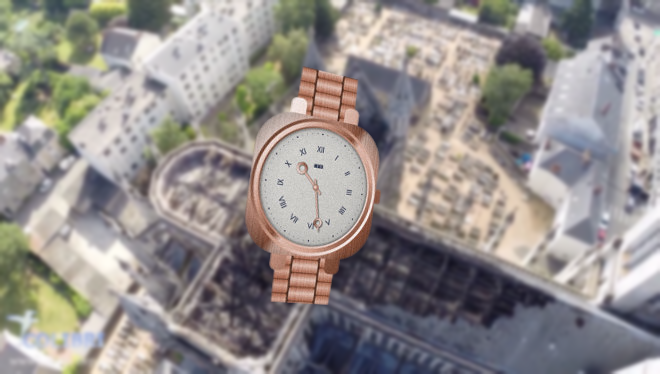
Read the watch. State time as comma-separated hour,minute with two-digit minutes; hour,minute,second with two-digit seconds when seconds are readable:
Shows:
10,28
